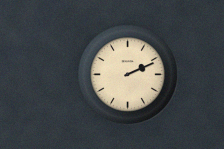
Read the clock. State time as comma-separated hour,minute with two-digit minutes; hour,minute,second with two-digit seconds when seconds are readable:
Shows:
2,11
